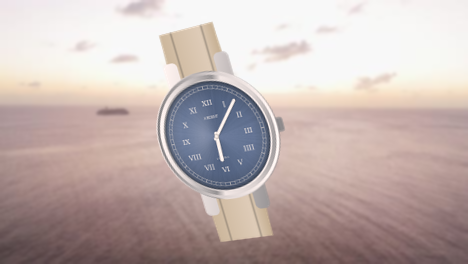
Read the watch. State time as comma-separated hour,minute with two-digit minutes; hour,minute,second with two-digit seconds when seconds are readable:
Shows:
6,07
